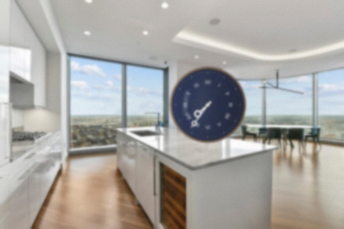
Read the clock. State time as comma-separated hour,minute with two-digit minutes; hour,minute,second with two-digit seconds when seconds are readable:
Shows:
7,36
